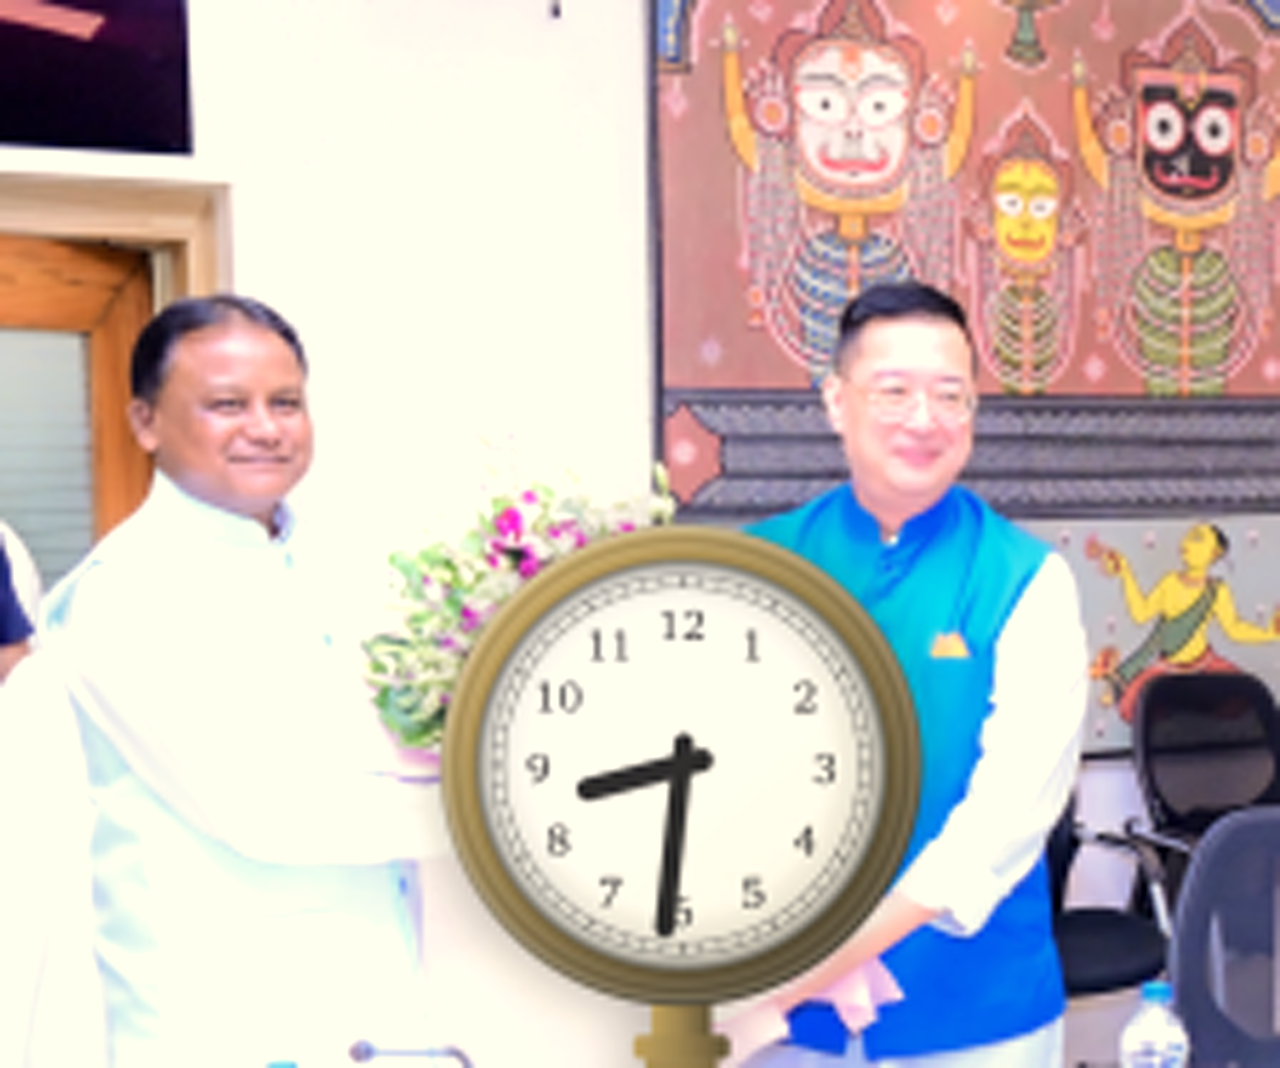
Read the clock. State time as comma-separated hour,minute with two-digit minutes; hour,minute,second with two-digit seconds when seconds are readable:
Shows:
8,31
